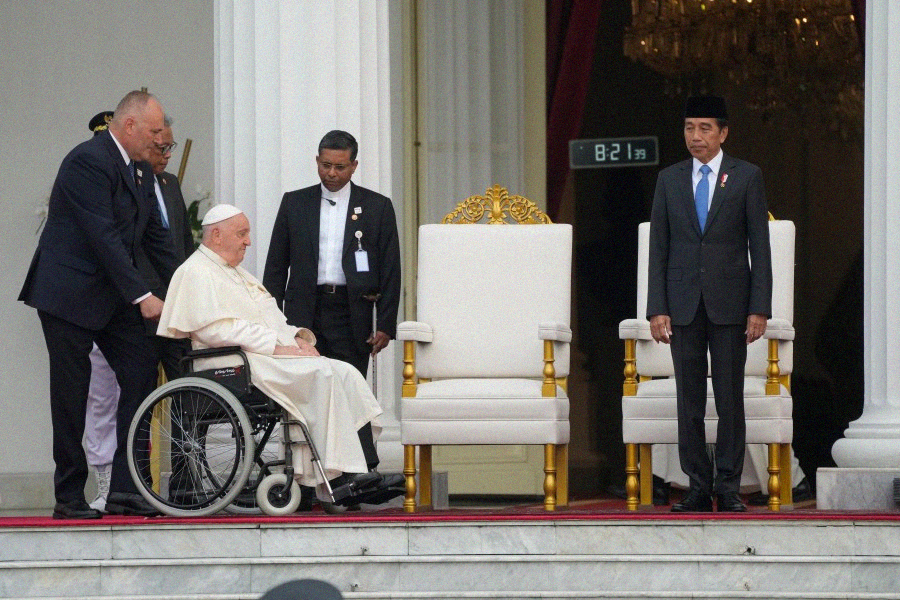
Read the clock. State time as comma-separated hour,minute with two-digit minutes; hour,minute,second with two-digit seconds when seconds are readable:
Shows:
8,21
